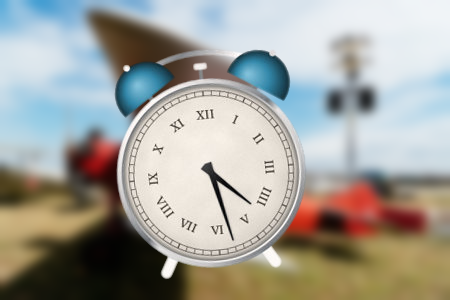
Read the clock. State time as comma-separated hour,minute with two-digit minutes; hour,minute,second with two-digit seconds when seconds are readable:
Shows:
4,28
